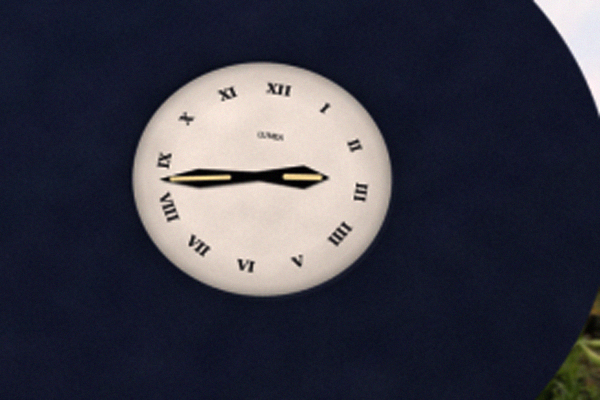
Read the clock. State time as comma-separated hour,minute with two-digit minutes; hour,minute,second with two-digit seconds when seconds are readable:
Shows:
2,43
